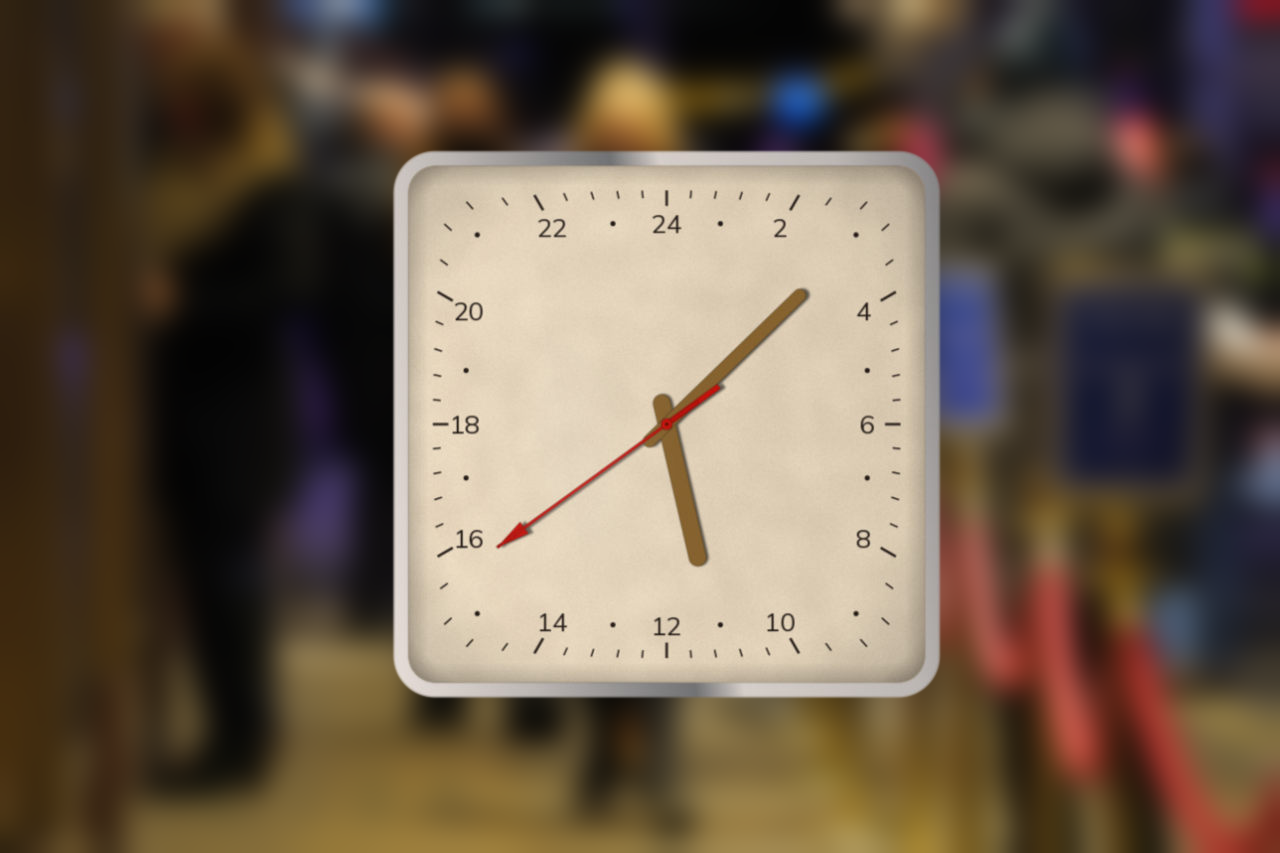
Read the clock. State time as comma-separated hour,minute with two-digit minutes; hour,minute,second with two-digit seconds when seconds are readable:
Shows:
11,07,39
